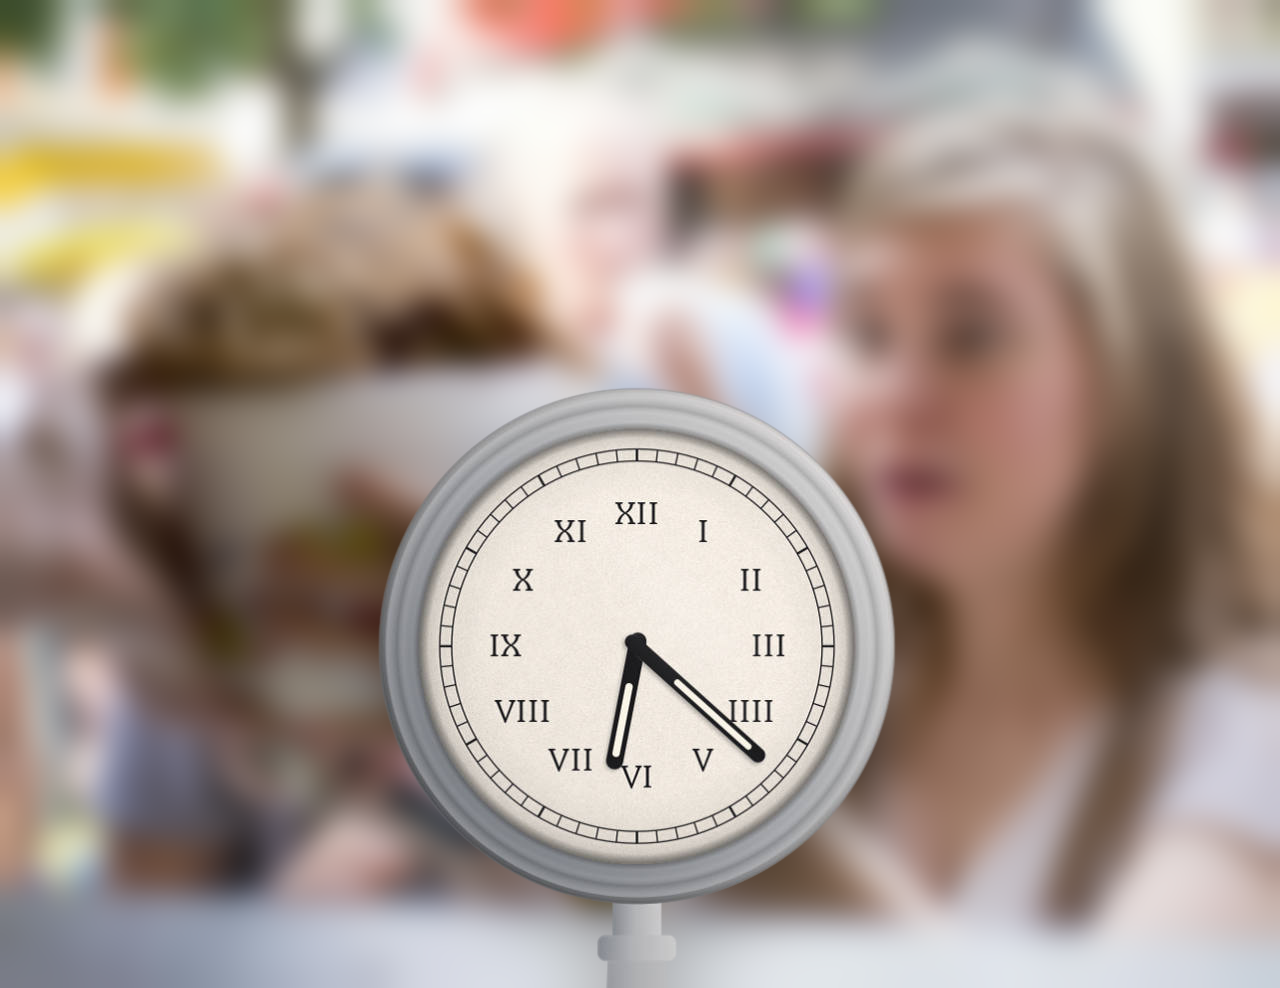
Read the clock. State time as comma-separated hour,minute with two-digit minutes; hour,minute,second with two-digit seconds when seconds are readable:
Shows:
6,22
